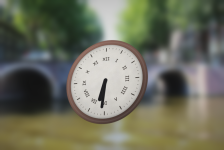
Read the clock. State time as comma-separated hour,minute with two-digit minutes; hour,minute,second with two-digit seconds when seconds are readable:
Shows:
6,31
